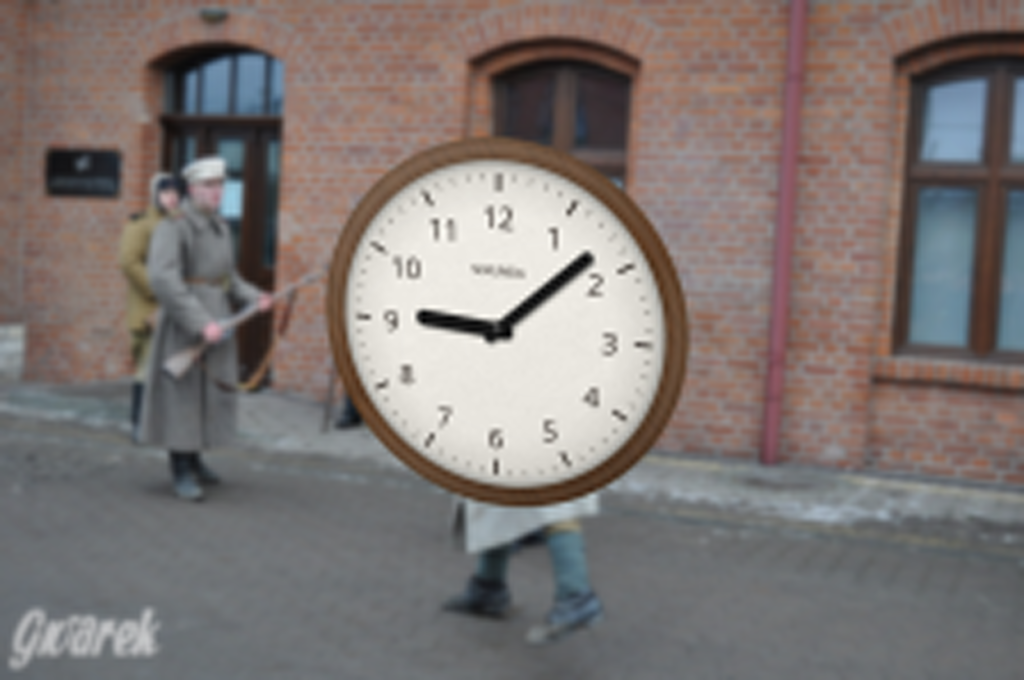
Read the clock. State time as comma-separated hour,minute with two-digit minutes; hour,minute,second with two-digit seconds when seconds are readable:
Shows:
9,08
